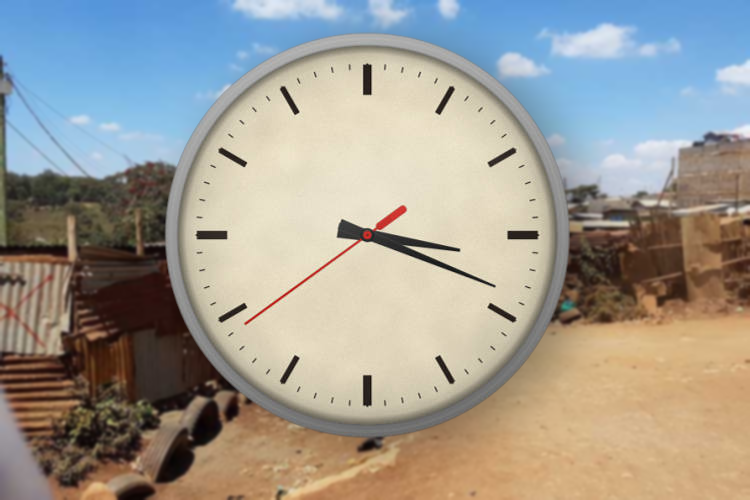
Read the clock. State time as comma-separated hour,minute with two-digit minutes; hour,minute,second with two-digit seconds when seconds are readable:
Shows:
3,18,39
